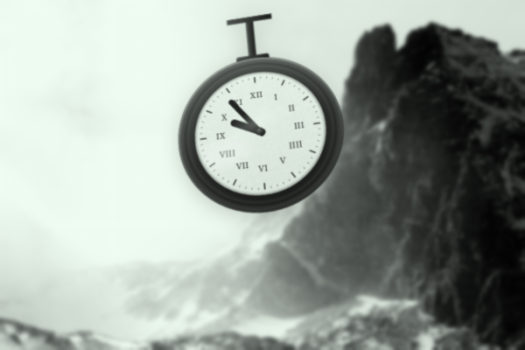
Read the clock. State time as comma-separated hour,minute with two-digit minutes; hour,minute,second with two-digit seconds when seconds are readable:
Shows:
9,54
